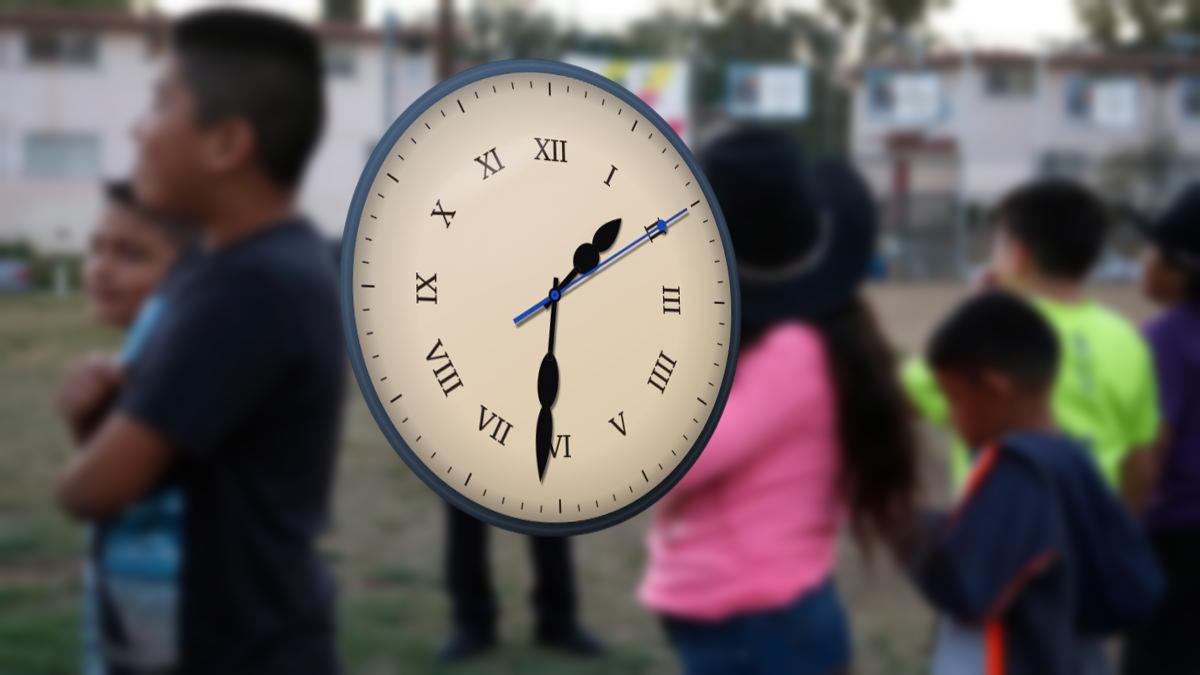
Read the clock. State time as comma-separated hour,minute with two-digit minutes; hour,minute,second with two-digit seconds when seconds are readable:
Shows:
1,31,10
